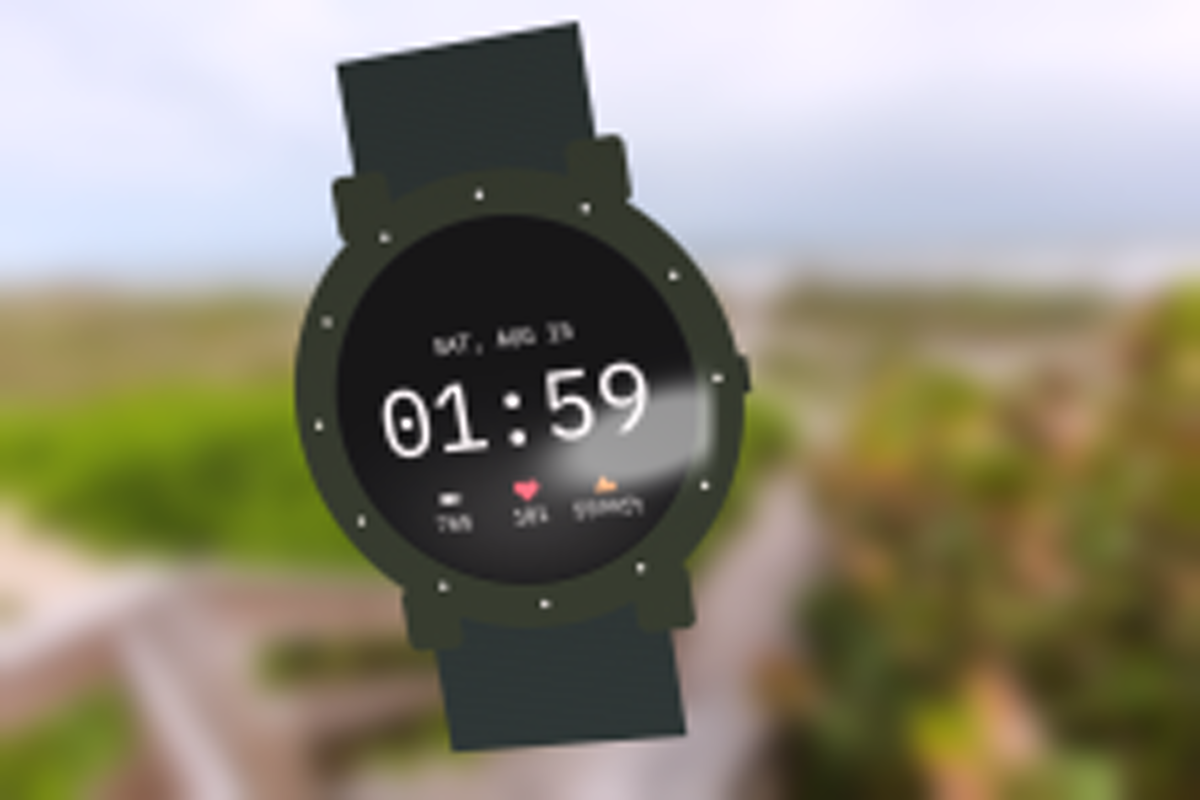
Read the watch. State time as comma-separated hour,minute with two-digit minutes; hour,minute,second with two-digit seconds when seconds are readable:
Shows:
1,59
